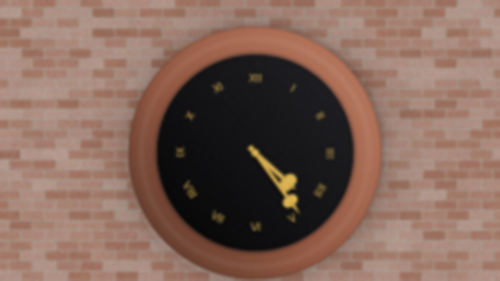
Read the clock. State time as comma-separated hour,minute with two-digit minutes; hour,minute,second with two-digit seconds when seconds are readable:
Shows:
4,24
